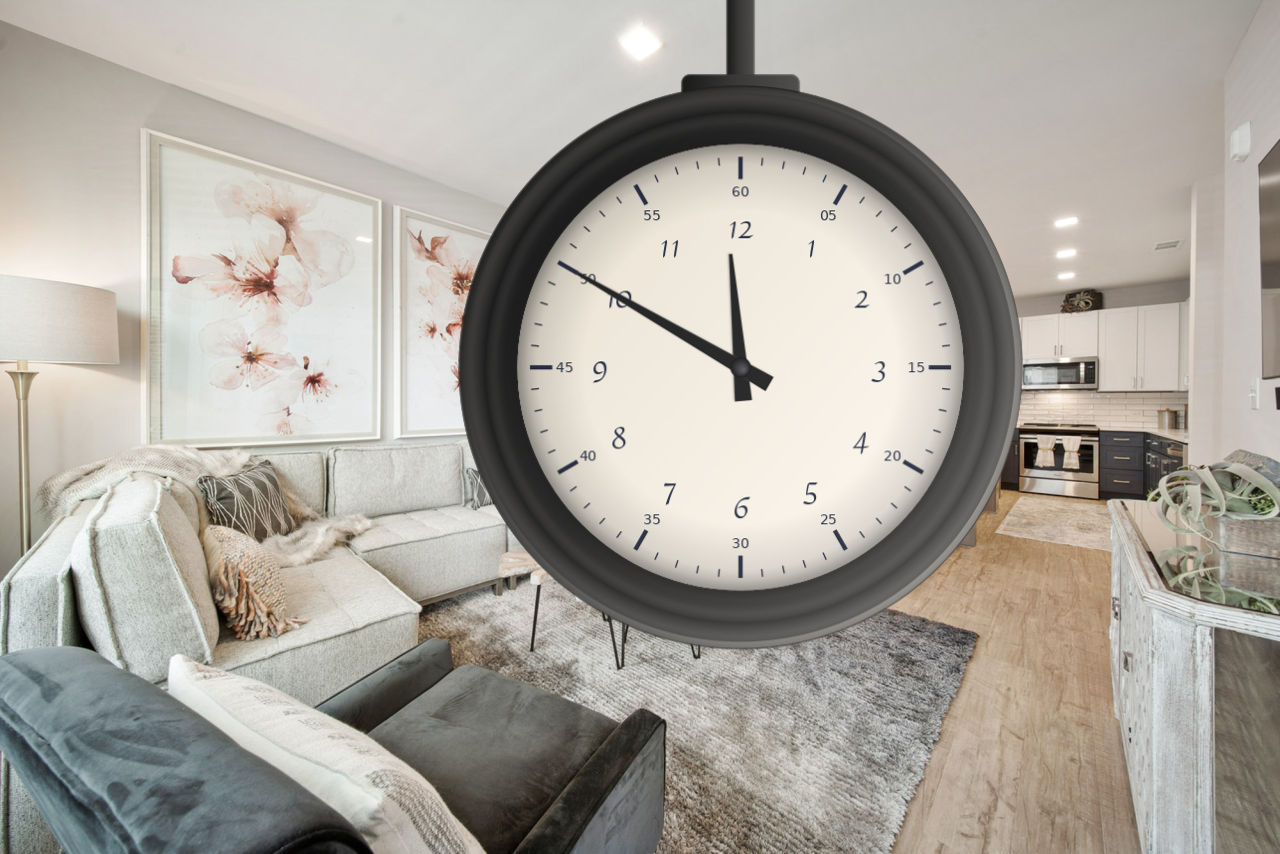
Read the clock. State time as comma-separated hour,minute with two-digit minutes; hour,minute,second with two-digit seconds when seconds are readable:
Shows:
11,50
